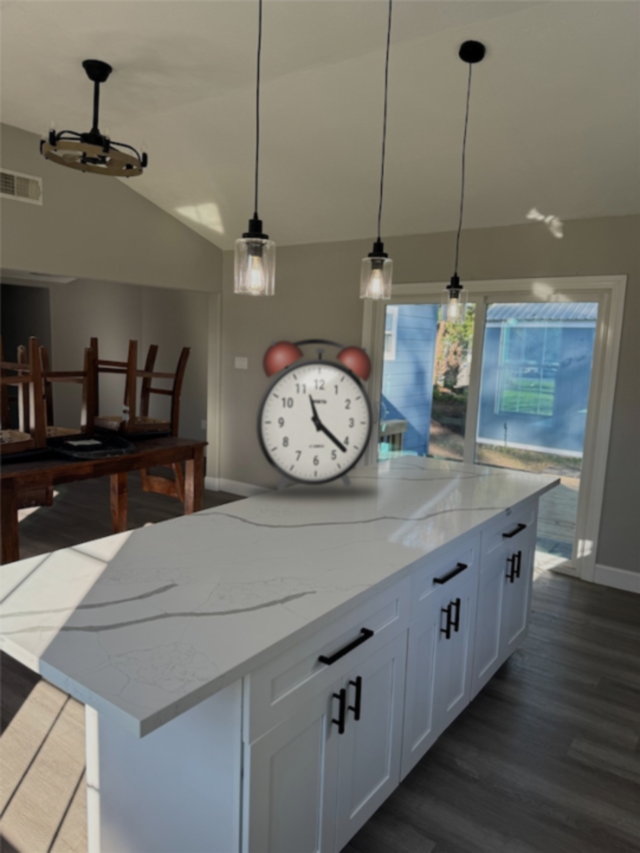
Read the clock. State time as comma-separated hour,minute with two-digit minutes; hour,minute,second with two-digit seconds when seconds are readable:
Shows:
11,22
